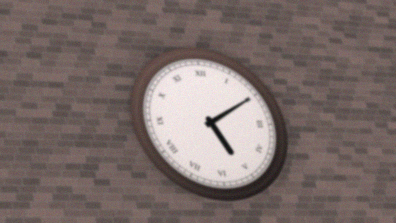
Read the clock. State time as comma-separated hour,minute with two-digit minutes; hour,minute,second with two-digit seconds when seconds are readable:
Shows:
5,10
